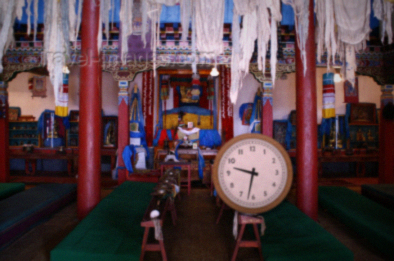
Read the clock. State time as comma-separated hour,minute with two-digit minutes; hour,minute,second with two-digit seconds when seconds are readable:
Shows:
9,32
